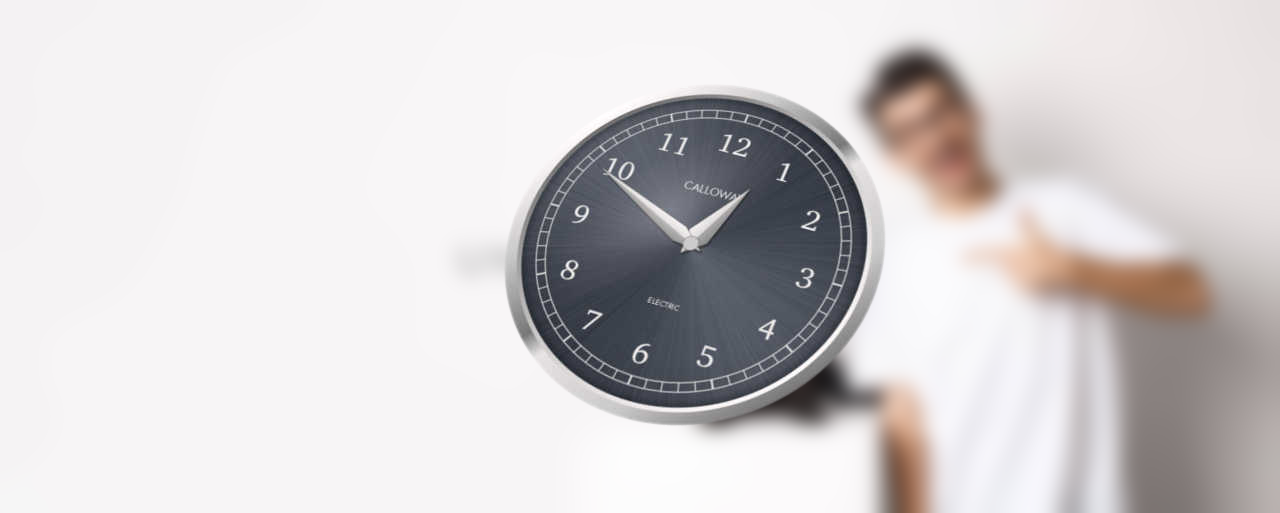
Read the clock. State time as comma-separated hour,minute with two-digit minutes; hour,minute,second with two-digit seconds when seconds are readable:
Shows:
12,49
